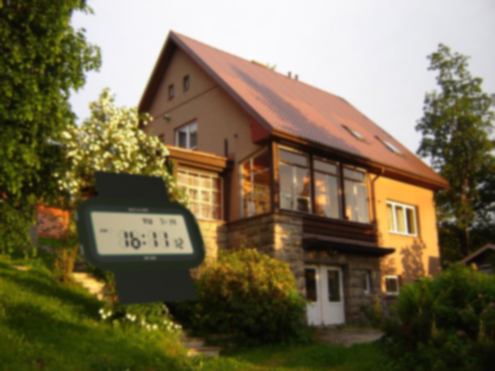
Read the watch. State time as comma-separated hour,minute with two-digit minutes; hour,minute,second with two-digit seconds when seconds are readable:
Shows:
16,11
